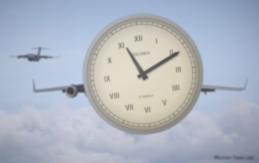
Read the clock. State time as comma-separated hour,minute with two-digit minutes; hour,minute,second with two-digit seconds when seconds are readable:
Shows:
11,11
